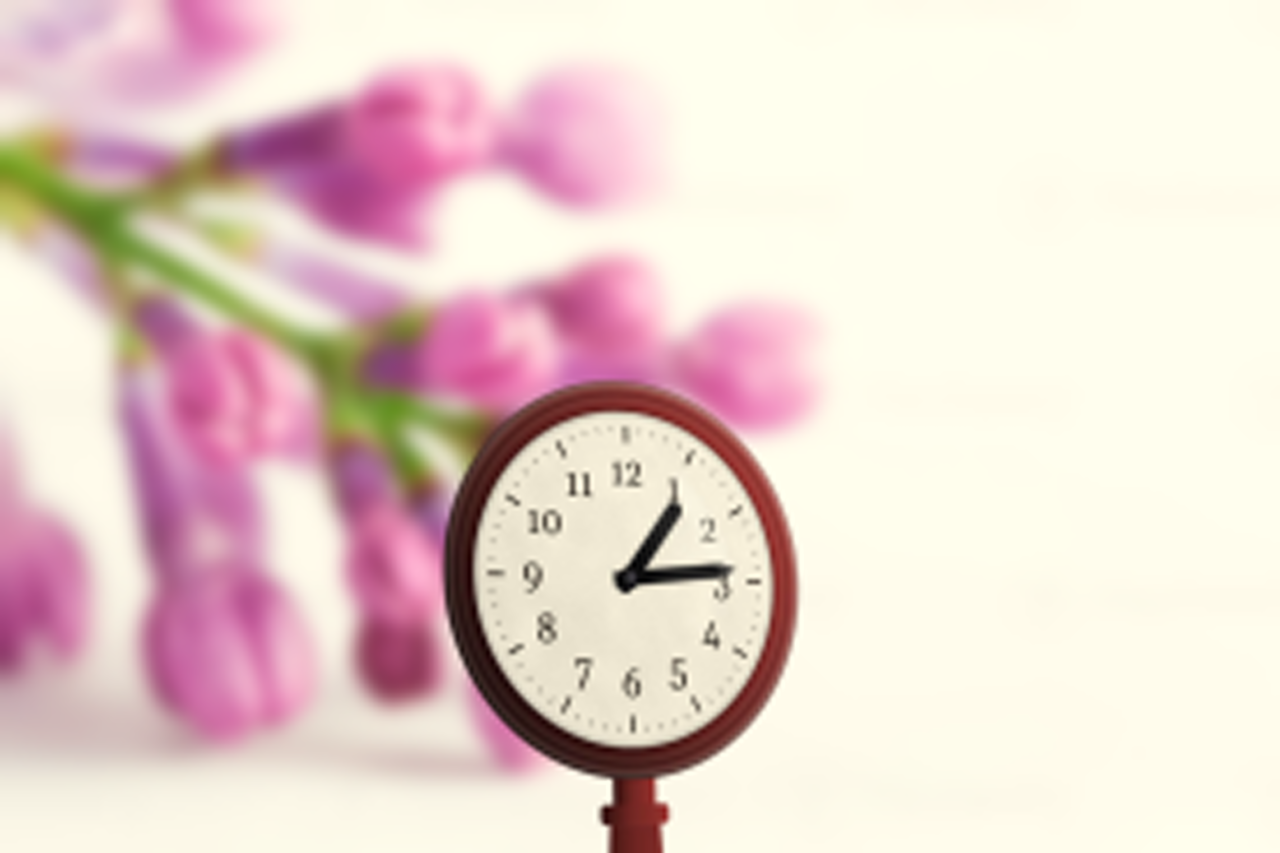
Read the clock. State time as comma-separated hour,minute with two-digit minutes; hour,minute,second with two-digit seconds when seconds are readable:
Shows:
1,14
